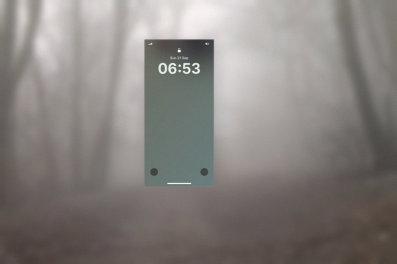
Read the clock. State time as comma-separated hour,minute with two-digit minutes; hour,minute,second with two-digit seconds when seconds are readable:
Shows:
6,53
